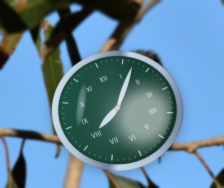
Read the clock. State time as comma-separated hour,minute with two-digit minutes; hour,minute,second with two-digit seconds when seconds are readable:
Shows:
8,07
